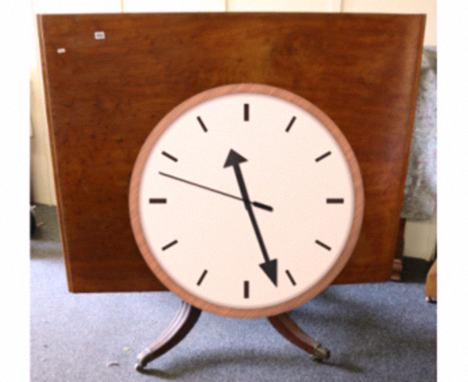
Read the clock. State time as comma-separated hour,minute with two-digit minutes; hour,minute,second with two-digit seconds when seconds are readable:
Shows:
11,26,48
